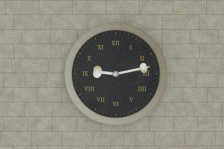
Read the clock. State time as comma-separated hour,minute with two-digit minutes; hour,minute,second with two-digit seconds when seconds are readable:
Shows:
9,13
